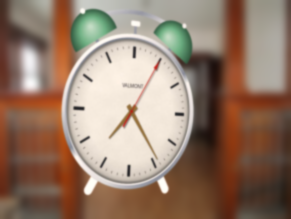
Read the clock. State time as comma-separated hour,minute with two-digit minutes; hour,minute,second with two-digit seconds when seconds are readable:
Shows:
7,24,05
